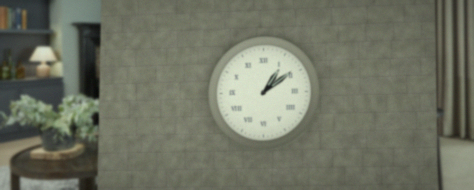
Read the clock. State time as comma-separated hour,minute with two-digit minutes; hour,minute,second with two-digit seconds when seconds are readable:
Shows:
1,09
